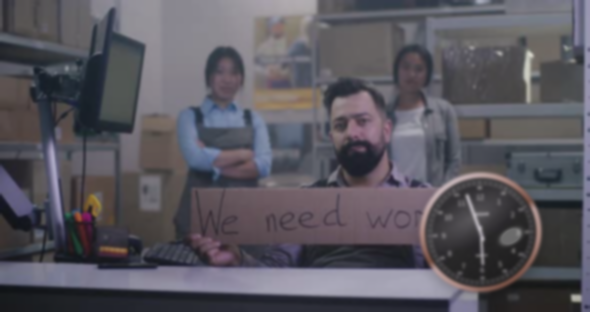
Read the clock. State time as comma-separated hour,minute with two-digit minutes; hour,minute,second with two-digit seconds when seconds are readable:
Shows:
5,57
